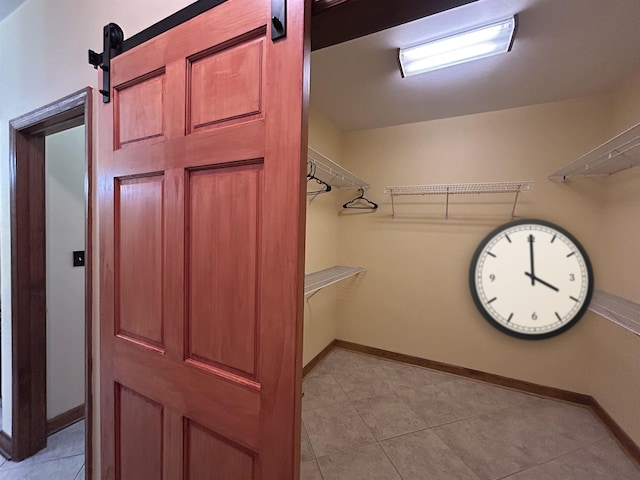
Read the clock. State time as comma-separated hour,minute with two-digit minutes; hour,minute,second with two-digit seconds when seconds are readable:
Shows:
4,00
